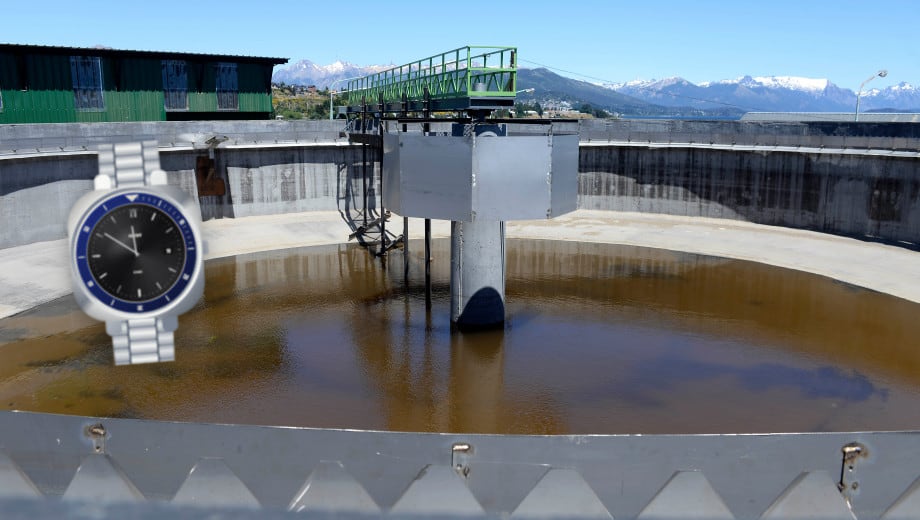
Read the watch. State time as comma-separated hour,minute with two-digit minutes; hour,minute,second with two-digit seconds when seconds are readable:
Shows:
11,51
